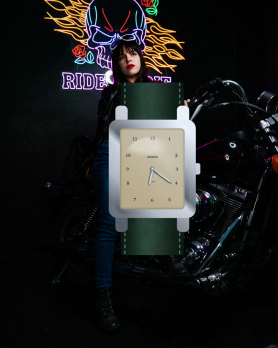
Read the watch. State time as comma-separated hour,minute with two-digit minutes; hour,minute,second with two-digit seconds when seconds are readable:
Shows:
6,21
